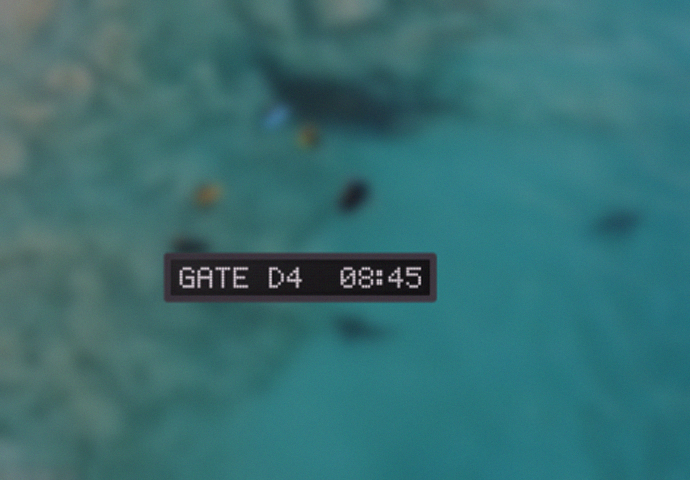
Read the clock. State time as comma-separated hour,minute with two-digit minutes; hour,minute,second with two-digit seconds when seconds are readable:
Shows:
8,45
